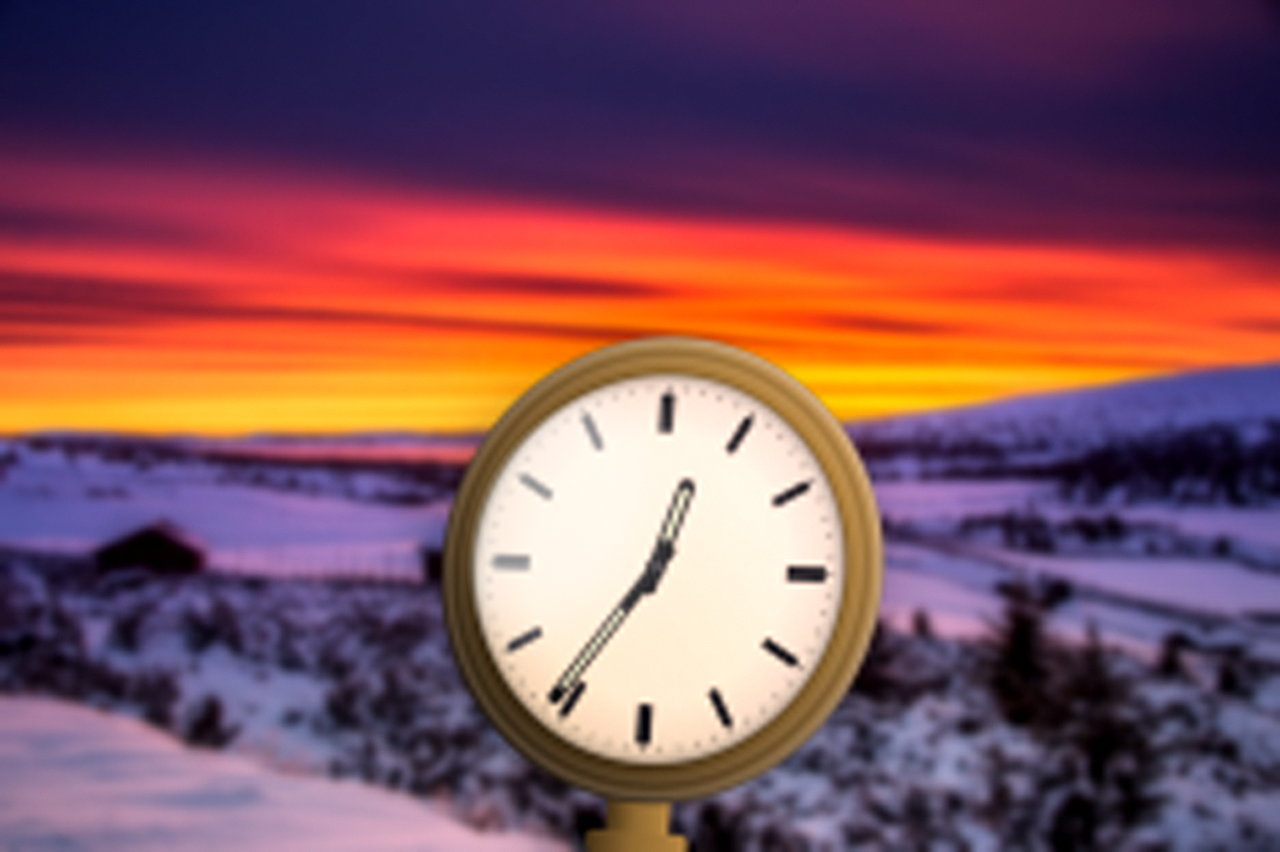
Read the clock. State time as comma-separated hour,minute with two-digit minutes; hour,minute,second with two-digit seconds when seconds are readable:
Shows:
12,36
